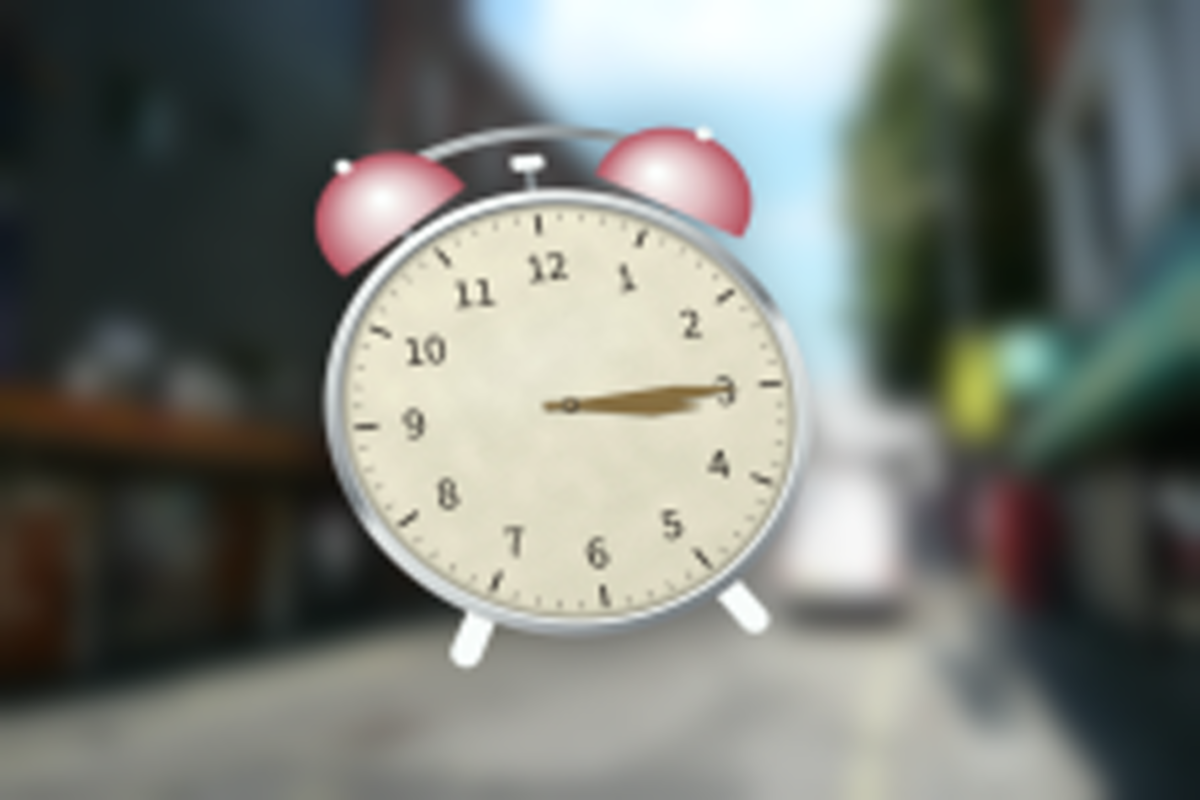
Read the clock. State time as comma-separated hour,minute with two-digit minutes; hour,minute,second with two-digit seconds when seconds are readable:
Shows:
3,15
